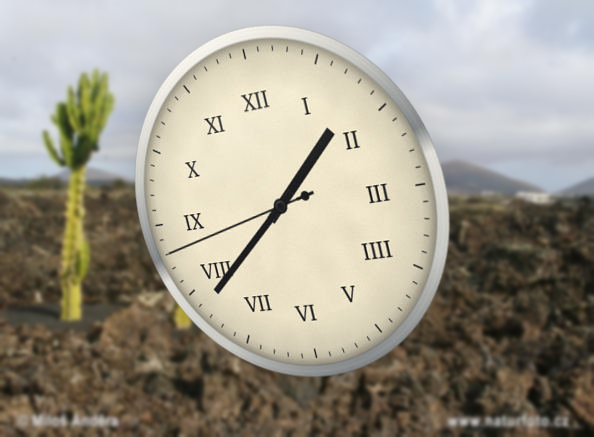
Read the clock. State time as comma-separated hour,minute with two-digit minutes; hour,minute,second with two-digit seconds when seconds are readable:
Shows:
1,38,43
